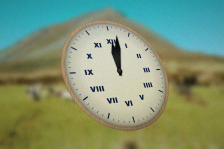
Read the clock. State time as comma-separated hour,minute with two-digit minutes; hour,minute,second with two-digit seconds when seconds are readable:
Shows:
12,02
